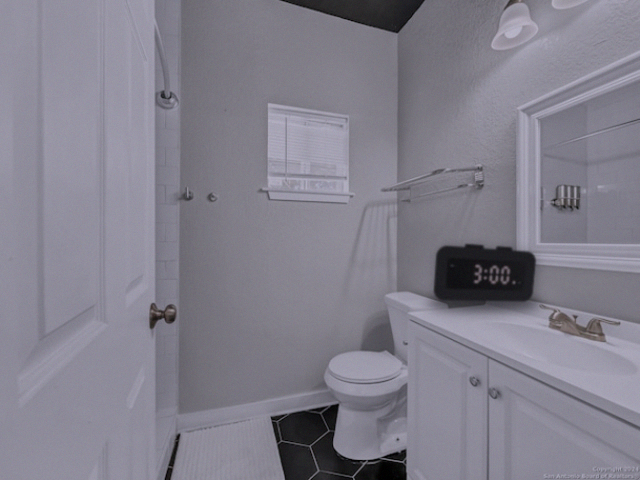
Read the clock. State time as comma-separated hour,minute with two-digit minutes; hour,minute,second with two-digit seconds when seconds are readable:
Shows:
3,00
